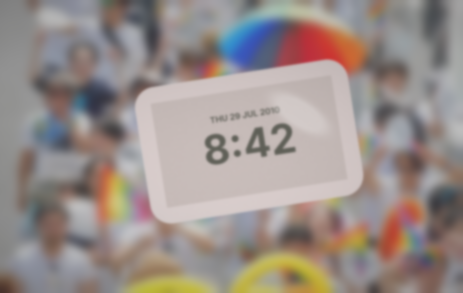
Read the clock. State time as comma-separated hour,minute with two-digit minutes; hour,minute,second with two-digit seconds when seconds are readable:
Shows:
8,42
